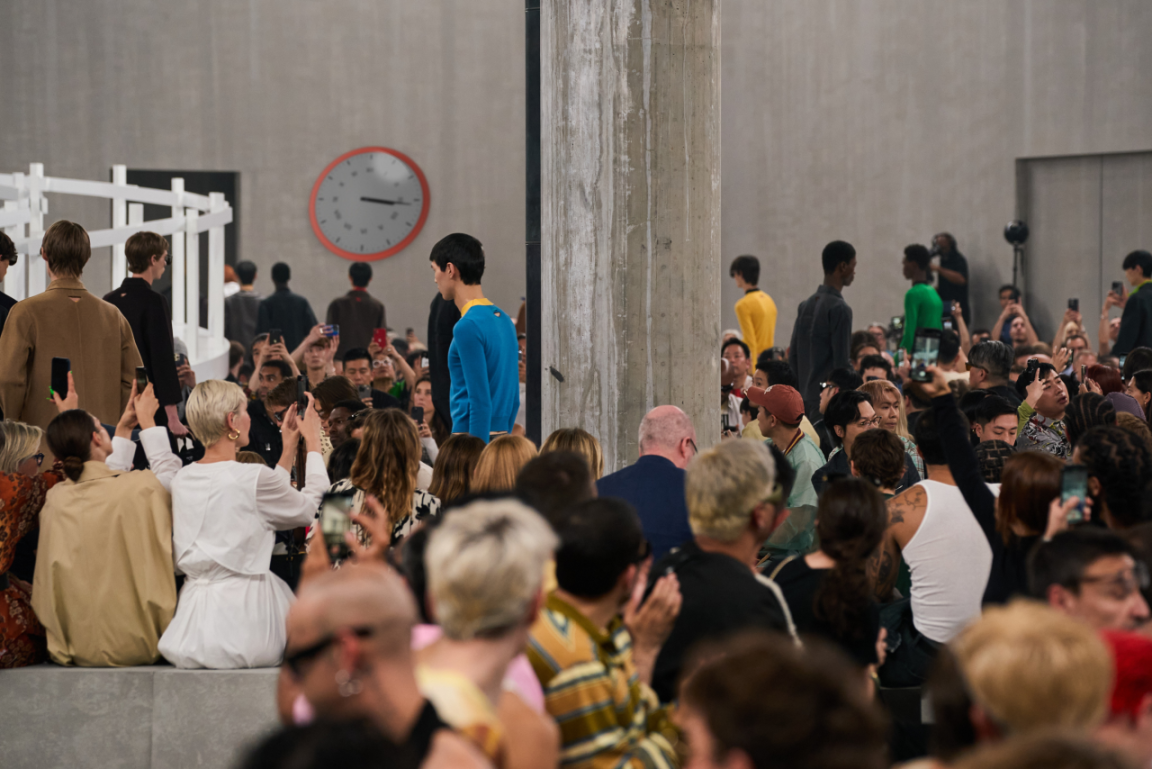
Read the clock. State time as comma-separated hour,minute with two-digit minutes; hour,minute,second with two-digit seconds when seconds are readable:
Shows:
3,16
